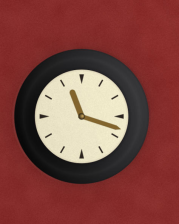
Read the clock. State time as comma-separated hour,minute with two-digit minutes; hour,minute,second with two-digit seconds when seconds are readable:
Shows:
11,18
